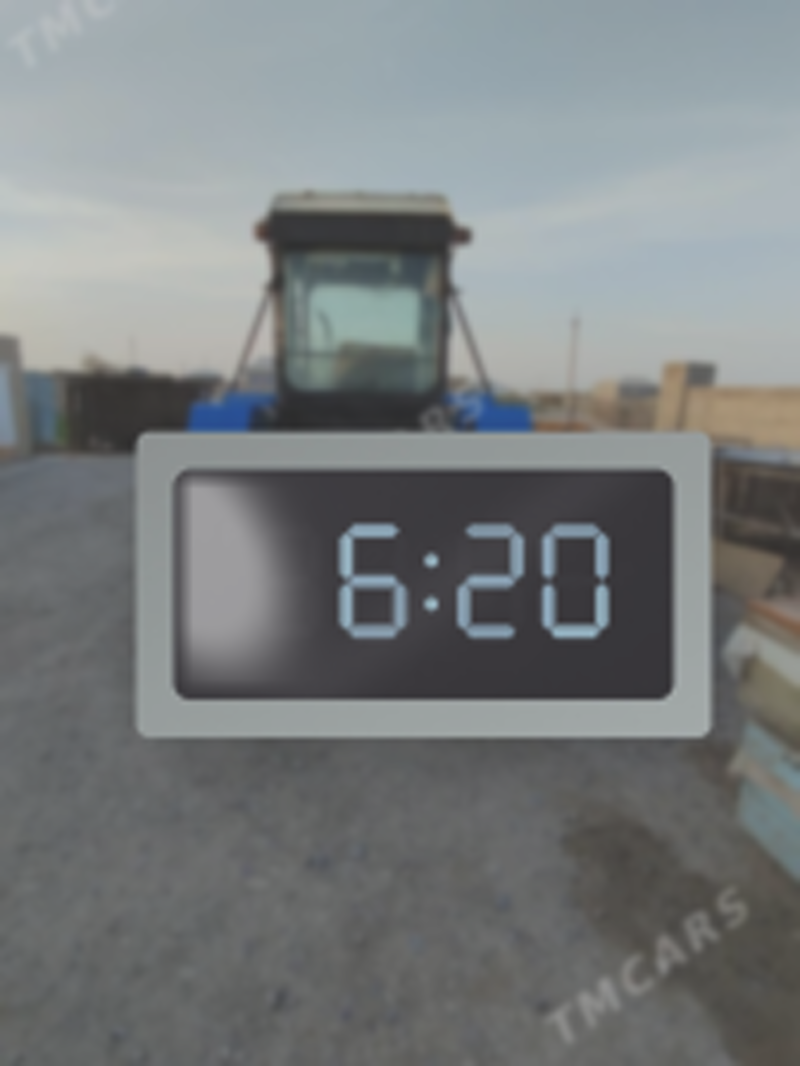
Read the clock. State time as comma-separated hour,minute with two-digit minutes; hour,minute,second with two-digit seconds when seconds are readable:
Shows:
6,20
